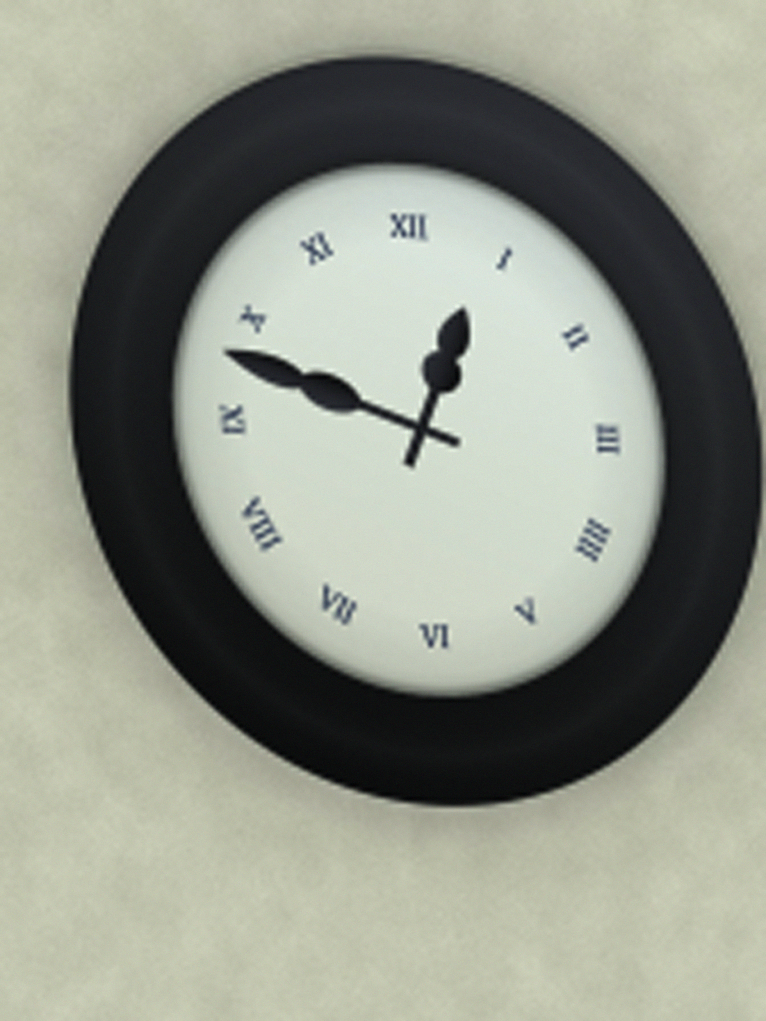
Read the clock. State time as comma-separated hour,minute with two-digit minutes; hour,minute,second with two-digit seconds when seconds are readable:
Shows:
12,48
